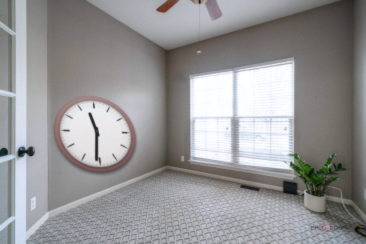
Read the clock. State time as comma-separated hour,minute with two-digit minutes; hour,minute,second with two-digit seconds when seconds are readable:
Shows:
11,31
